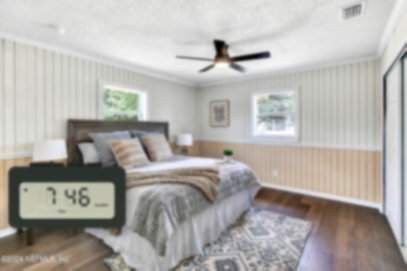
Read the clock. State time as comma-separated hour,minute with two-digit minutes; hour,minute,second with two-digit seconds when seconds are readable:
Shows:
7,46
